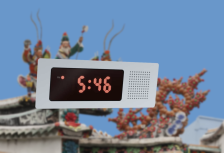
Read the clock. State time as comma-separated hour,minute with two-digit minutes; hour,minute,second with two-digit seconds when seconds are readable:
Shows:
5,46
